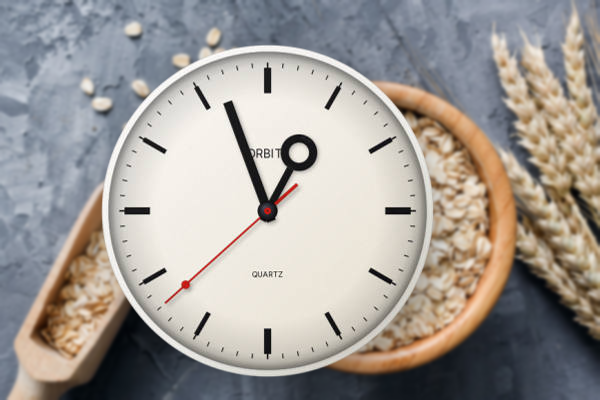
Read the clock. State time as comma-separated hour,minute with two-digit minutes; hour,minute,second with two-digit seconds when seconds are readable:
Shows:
12,56,38
